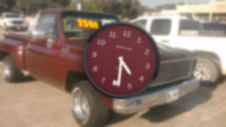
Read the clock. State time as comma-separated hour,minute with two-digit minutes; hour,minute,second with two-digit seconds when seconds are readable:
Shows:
4,29
